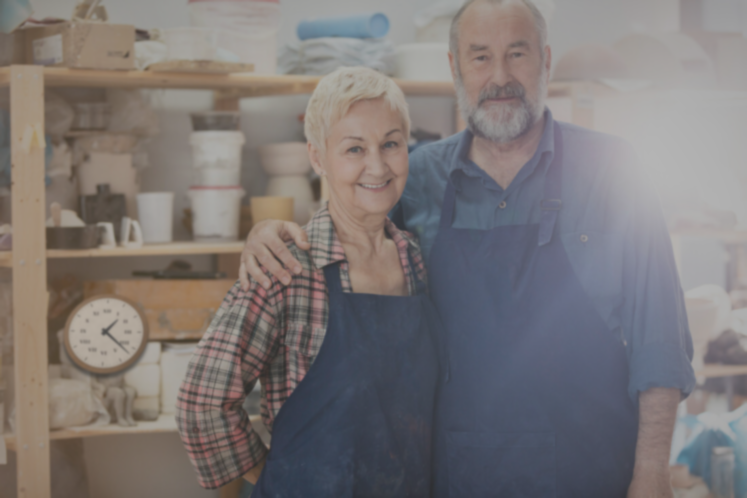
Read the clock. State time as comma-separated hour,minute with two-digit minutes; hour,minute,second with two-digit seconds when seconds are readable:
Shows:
1,22
